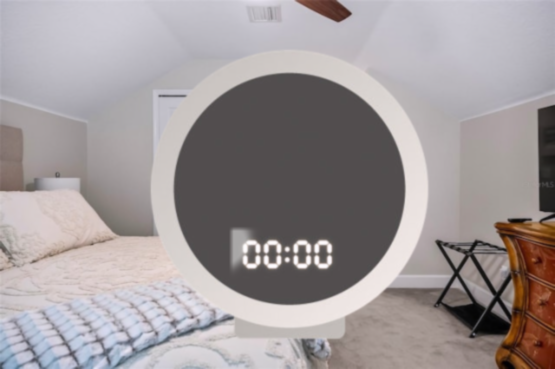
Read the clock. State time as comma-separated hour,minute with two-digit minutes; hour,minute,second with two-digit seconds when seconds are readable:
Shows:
0,00
